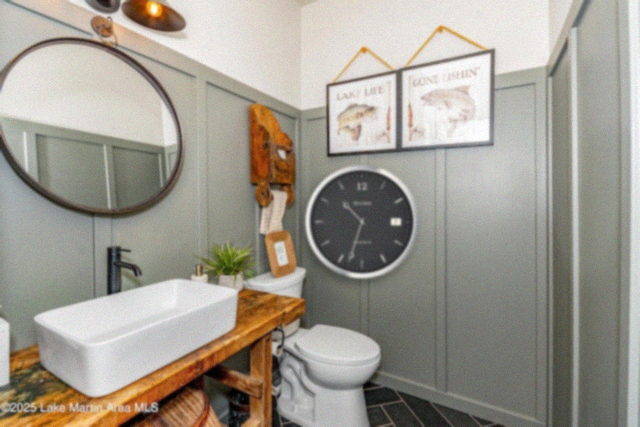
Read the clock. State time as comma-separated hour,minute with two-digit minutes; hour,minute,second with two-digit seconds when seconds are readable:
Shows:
10,33
